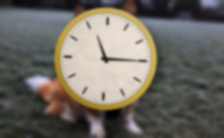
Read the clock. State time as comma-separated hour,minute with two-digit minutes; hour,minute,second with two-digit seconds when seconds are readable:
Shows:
11,15
